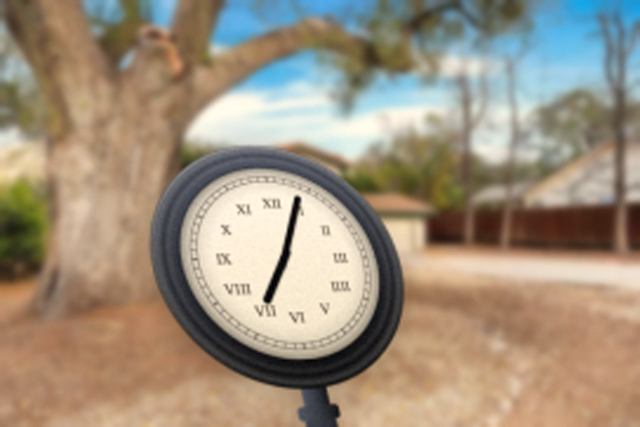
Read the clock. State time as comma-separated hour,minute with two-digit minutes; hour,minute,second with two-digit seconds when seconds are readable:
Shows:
7,04
